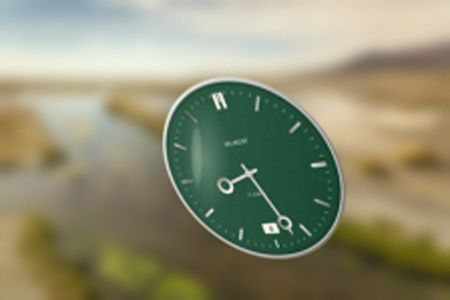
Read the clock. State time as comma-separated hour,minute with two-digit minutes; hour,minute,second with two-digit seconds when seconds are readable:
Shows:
8,27
